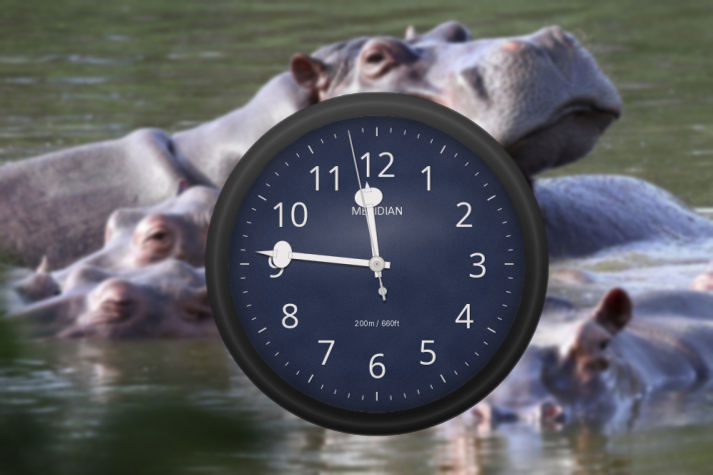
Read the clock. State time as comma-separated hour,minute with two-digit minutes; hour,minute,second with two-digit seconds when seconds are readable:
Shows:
11,45,58
